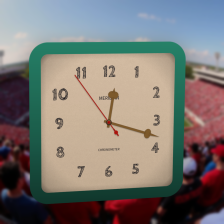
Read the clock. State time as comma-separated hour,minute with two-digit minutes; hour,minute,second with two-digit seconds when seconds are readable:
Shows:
12,17,54
